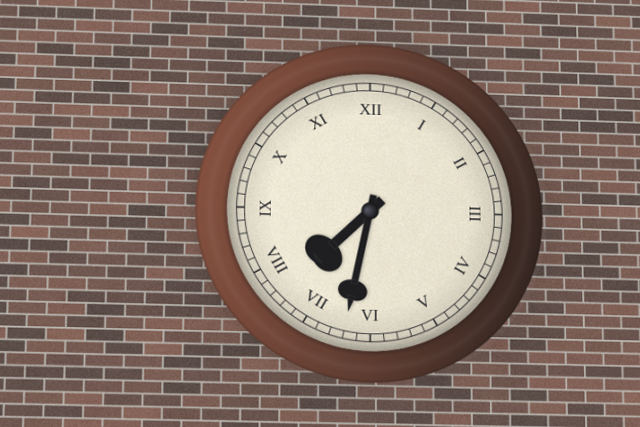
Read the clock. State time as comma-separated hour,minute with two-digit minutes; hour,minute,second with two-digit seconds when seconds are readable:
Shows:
7,32
